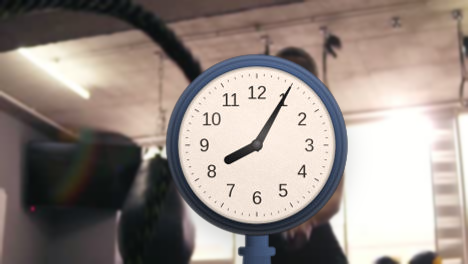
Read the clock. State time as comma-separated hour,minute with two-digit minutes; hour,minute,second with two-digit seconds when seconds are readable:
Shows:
8,05
